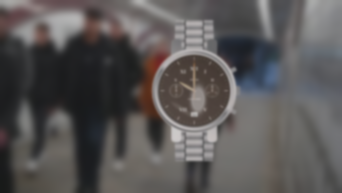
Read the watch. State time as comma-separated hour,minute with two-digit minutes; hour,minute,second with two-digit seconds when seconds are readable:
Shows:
10,00
